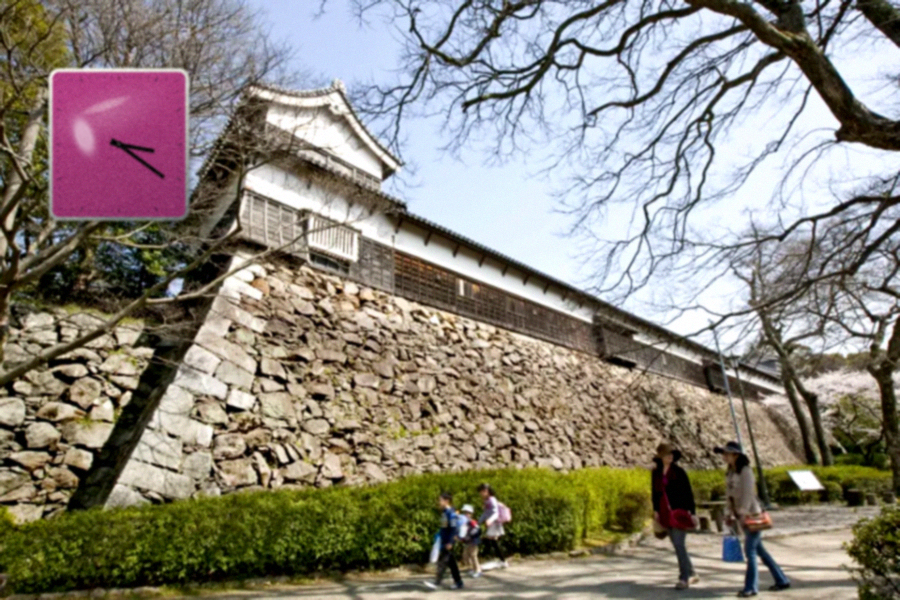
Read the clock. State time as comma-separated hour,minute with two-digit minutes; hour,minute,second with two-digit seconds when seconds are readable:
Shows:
3,21
